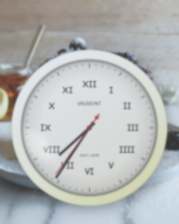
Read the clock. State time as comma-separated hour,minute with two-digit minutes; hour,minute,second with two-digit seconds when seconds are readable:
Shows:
7,35,36
